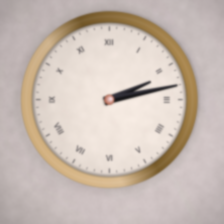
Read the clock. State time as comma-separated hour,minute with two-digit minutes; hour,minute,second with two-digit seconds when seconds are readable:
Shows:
2,13
